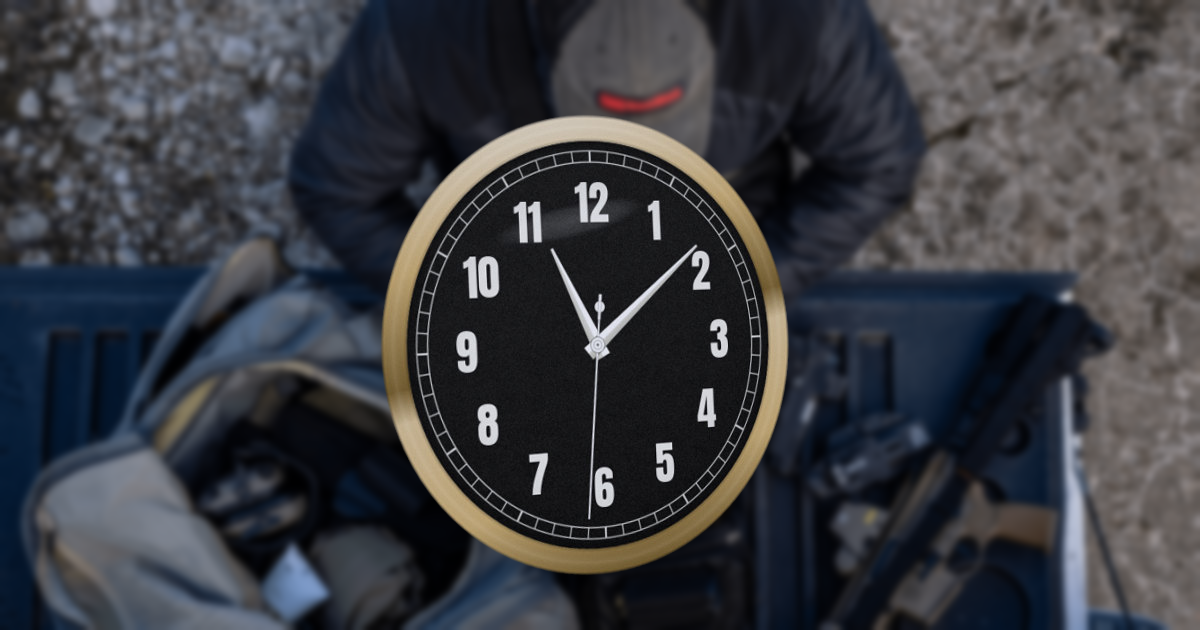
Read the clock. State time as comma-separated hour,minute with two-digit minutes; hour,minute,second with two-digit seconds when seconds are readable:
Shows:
11,08,31
